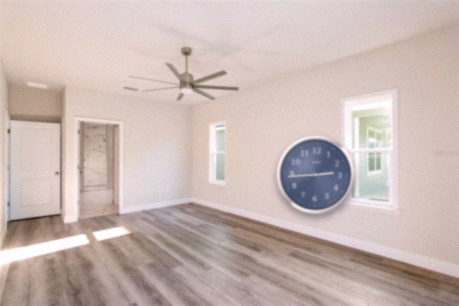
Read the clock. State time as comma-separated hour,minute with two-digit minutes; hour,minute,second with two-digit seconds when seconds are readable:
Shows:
2,44
